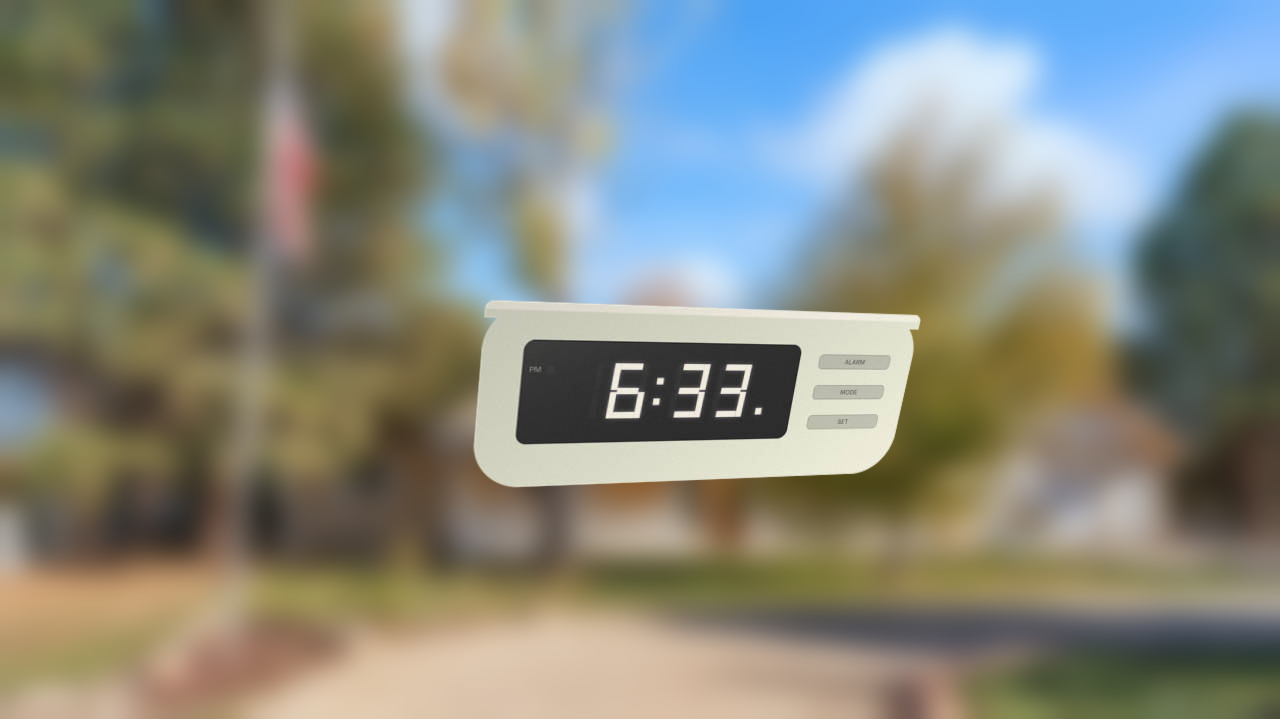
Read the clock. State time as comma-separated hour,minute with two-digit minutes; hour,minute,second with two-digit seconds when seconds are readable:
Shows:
6,33
